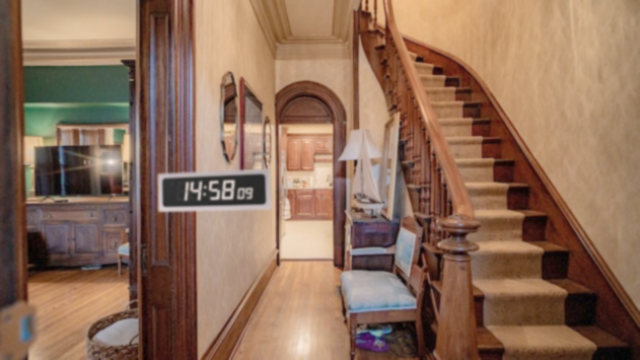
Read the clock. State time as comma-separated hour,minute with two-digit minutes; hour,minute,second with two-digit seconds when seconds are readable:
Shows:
14,58
